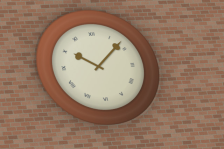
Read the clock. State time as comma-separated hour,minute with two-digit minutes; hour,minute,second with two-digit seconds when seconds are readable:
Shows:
10,08
